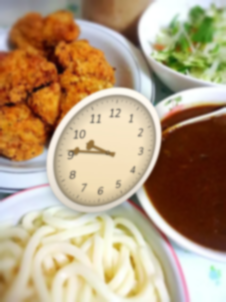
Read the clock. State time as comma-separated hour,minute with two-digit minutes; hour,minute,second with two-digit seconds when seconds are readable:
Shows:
9,46
